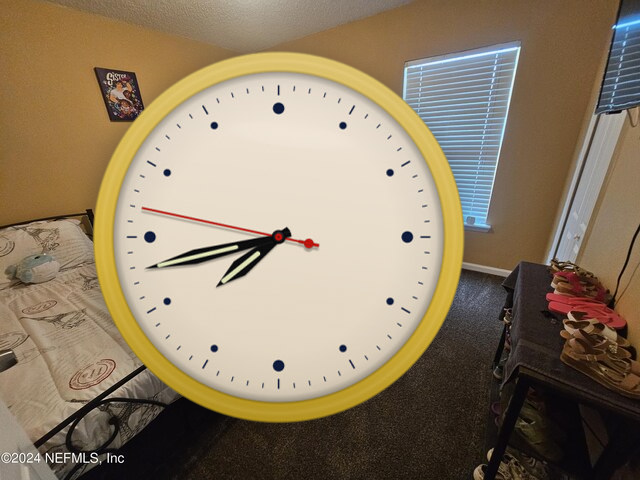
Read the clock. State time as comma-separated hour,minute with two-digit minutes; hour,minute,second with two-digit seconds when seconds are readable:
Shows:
7,42,47
